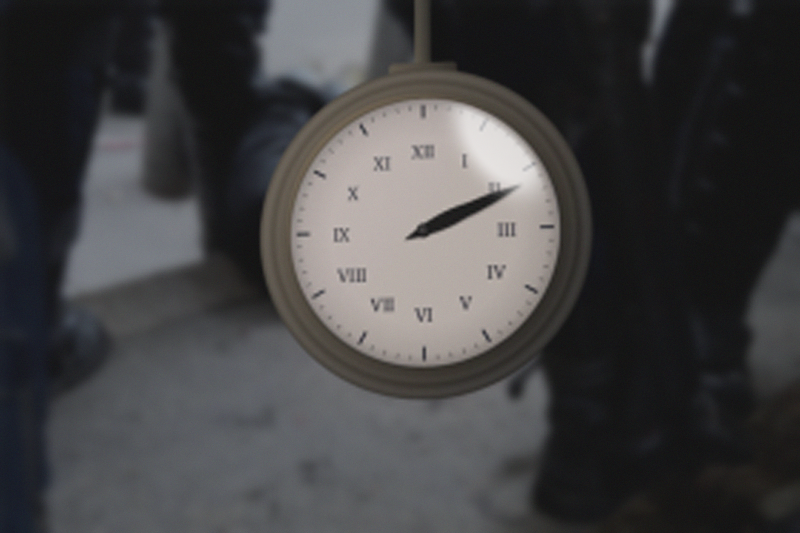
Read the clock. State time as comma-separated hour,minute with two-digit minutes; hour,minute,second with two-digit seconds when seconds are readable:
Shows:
2,11
